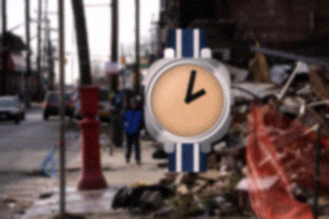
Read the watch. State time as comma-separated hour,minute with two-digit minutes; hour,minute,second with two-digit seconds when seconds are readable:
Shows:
2,02
